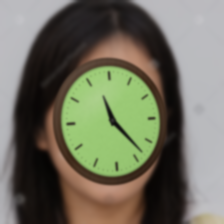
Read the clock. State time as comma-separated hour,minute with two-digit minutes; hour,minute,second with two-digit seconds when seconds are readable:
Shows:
11,23
